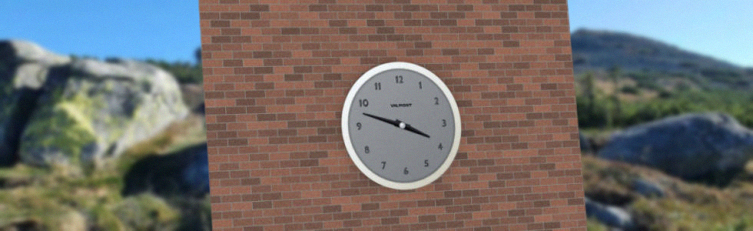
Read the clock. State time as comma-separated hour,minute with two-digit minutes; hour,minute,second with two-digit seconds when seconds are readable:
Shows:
3,48
